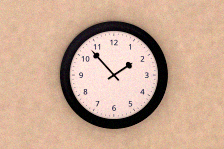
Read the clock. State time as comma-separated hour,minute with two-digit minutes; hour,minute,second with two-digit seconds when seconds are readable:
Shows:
1,53
